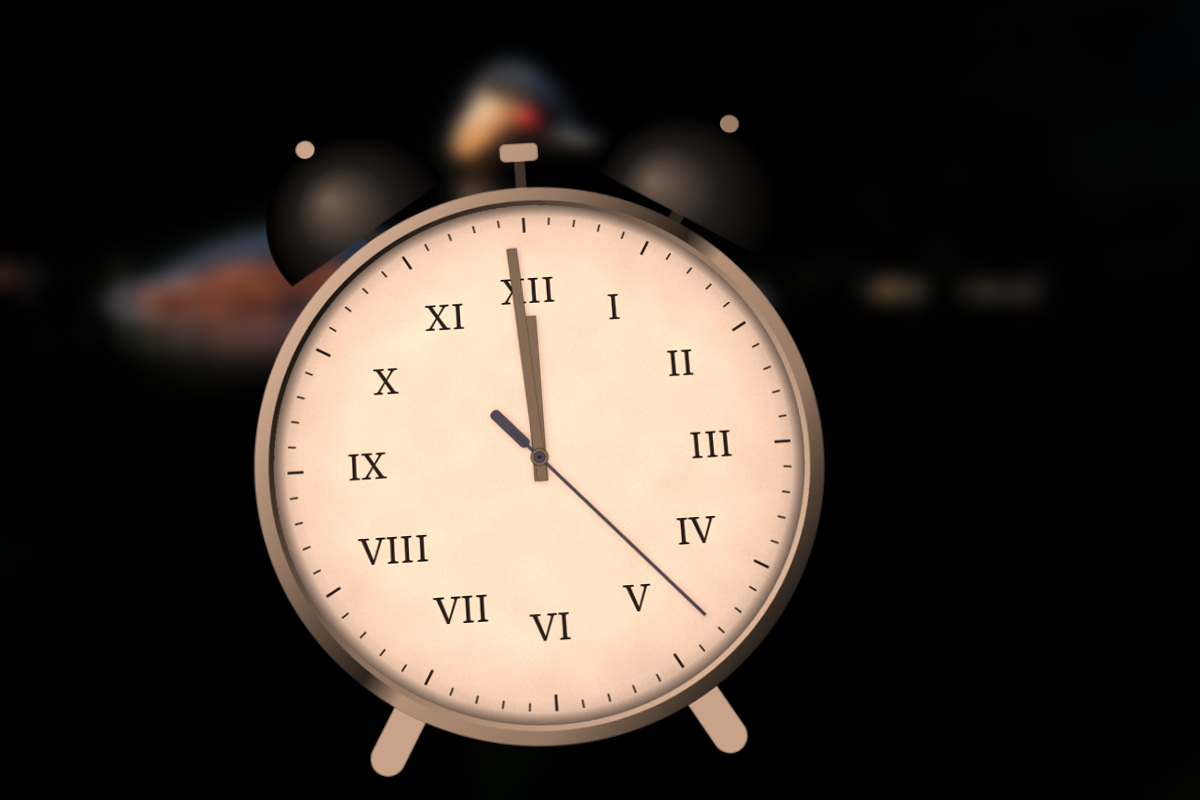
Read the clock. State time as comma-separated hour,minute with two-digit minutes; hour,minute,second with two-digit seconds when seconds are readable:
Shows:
11,59,23
